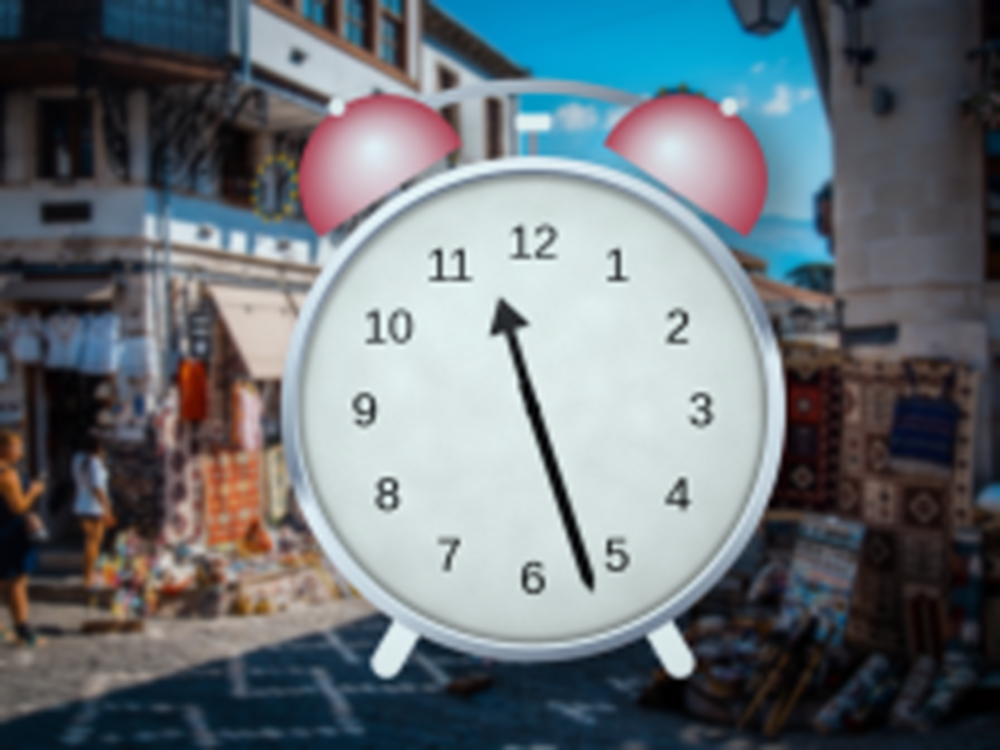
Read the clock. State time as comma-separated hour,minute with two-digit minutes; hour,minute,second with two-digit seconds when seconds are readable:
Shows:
11,27
